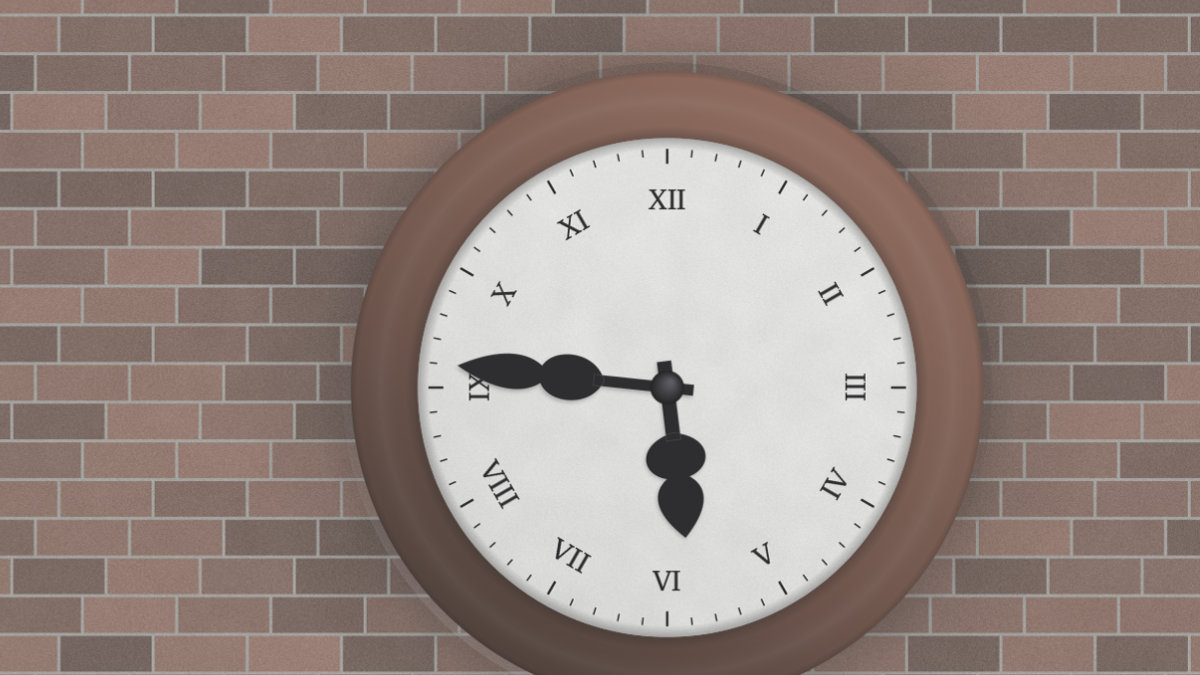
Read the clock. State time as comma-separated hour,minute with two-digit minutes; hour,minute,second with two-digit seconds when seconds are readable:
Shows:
5,46
